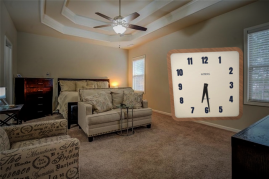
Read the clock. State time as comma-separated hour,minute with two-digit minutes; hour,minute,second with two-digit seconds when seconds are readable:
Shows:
6,29
